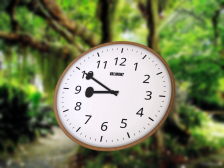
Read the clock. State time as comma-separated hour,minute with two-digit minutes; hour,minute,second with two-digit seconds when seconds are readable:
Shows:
8,50
